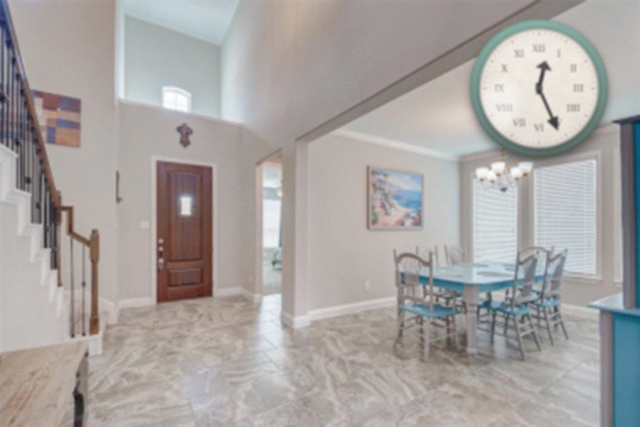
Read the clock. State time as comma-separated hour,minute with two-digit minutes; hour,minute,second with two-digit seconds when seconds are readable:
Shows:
12,26
